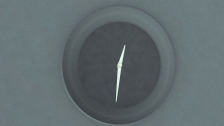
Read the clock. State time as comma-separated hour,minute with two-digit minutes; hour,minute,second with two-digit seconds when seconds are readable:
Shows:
12,31
